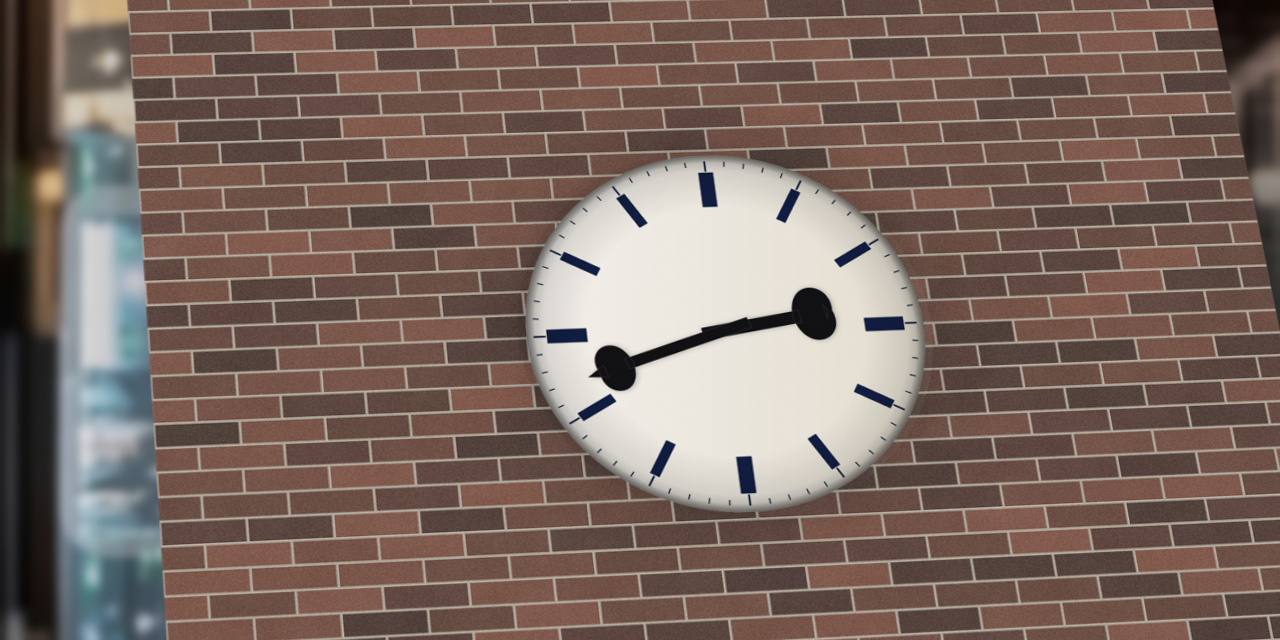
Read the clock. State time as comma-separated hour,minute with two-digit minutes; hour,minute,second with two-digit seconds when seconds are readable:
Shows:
2,42
